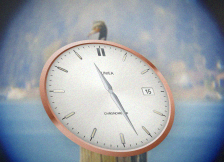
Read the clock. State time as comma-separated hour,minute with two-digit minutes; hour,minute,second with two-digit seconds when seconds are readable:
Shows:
11,27
